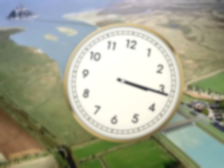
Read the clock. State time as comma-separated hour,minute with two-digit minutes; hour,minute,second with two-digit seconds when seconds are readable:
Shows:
3,16
